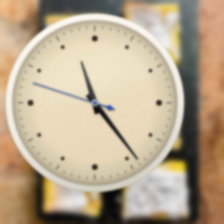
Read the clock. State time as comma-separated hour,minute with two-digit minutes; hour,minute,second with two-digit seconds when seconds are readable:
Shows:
11,23,48
